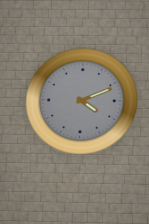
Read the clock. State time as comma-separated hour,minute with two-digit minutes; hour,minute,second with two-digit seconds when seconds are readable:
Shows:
4,11
